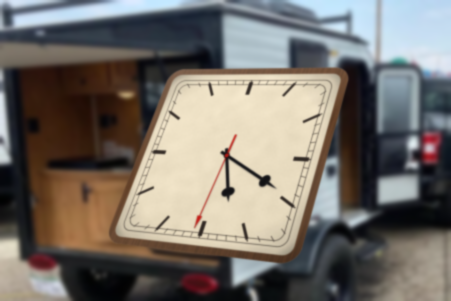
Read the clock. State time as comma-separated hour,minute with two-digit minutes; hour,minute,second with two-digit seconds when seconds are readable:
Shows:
5,19,31
